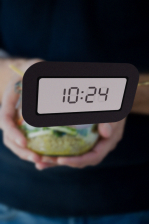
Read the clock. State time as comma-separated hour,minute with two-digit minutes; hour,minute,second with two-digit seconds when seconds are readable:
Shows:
10,24
